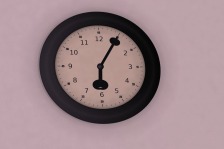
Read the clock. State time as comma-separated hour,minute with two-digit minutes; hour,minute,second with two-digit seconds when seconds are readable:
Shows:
6,05
